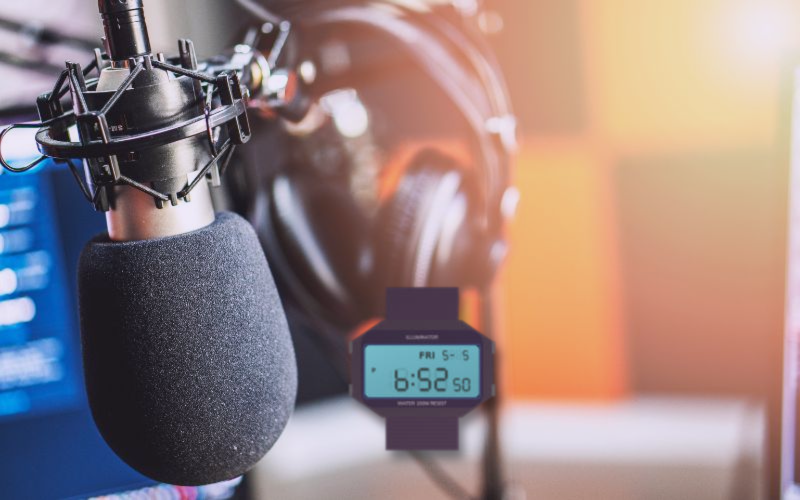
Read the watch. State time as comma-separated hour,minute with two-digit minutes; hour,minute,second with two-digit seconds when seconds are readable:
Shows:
6,52,50
